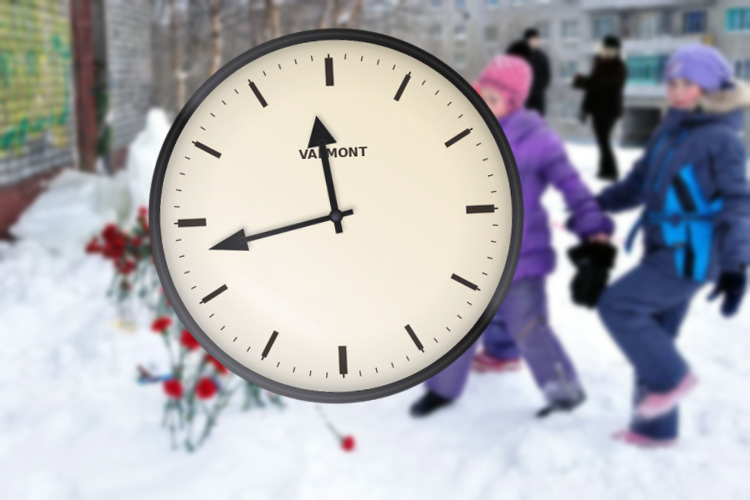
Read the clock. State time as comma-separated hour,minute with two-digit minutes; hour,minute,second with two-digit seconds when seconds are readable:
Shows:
11,43
